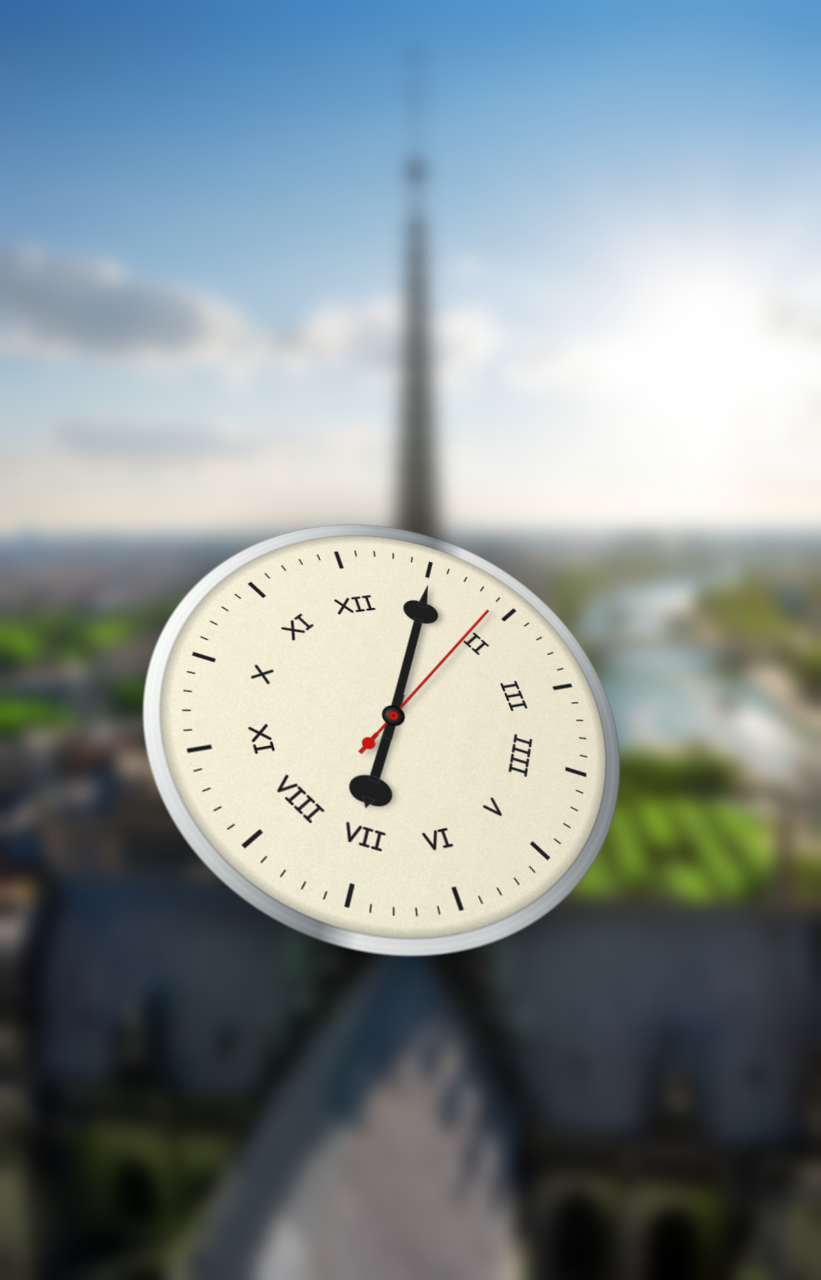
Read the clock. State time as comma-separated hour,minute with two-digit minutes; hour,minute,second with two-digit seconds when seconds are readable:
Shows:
7,05,09
